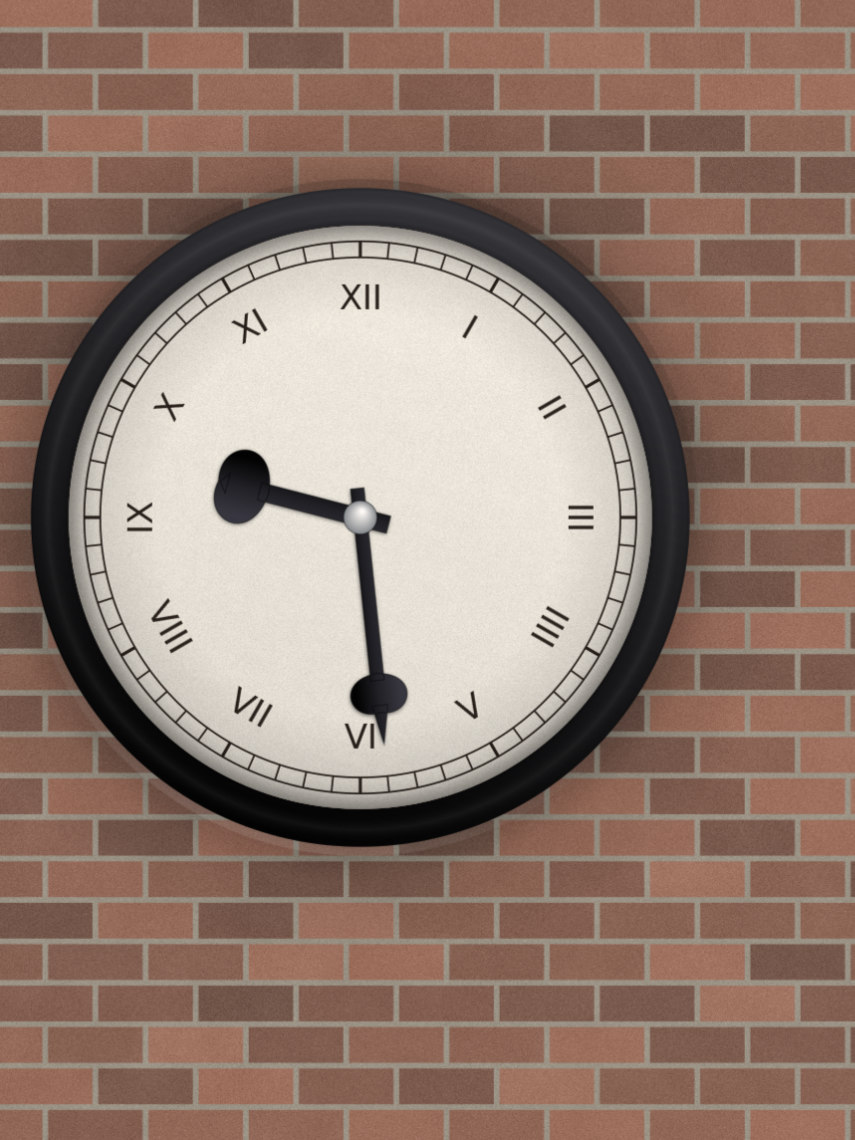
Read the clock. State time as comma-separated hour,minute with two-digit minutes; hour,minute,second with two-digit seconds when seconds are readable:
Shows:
9,29
